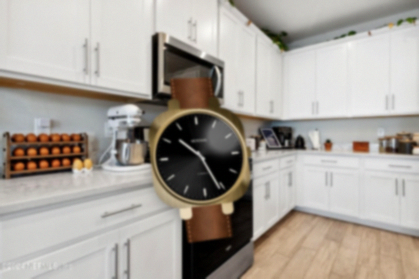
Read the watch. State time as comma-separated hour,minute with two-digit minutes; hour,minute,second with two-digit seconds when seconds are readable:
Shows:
10,26
